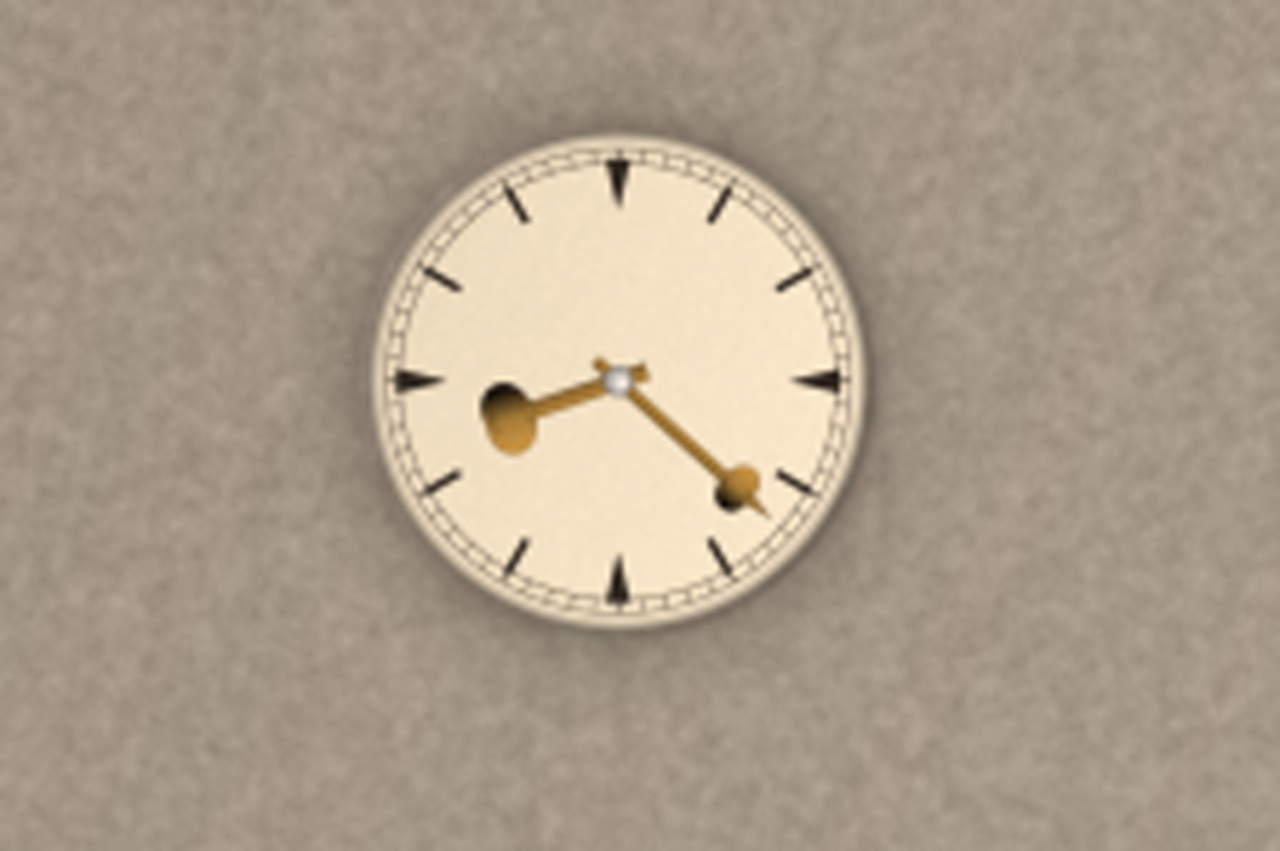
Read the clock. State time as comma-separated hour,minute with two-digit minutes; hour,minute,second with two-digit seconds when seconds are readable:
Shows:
8,22
